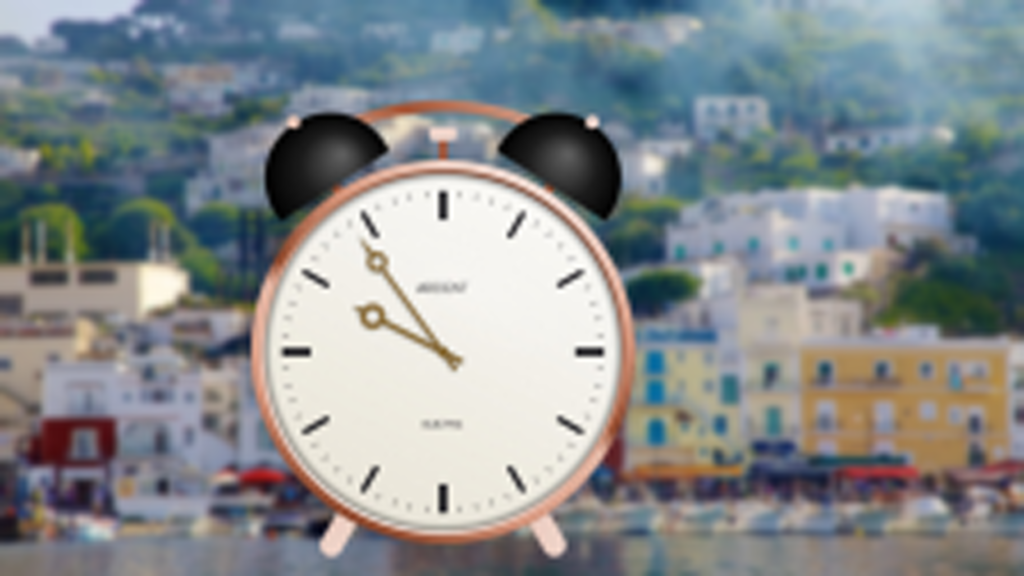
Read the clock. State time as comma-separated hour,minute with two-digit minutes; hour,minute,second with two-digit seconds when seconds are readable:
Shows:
9,54
